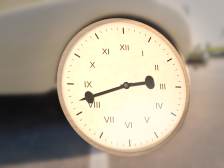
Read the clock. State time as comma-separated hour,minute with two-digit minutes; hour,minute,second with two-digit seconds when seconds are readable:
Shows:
2,42
